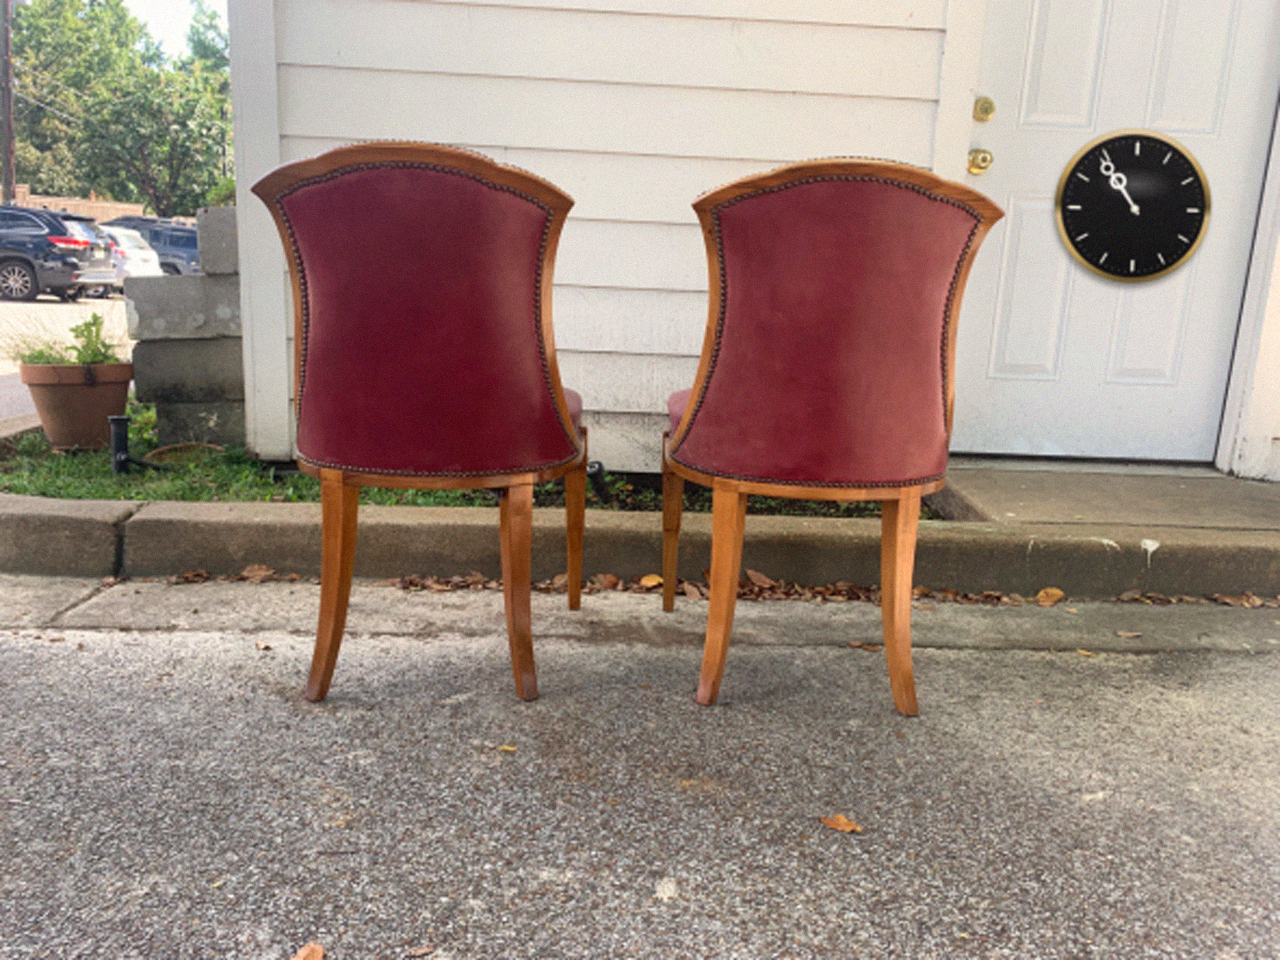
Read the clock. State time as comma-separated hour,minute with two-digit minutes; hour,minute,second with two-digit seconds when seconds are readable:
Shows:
10,54
